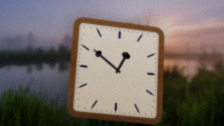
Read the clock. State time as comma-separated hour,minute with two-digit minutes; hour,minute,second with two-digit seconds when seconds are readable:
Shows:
12,51
